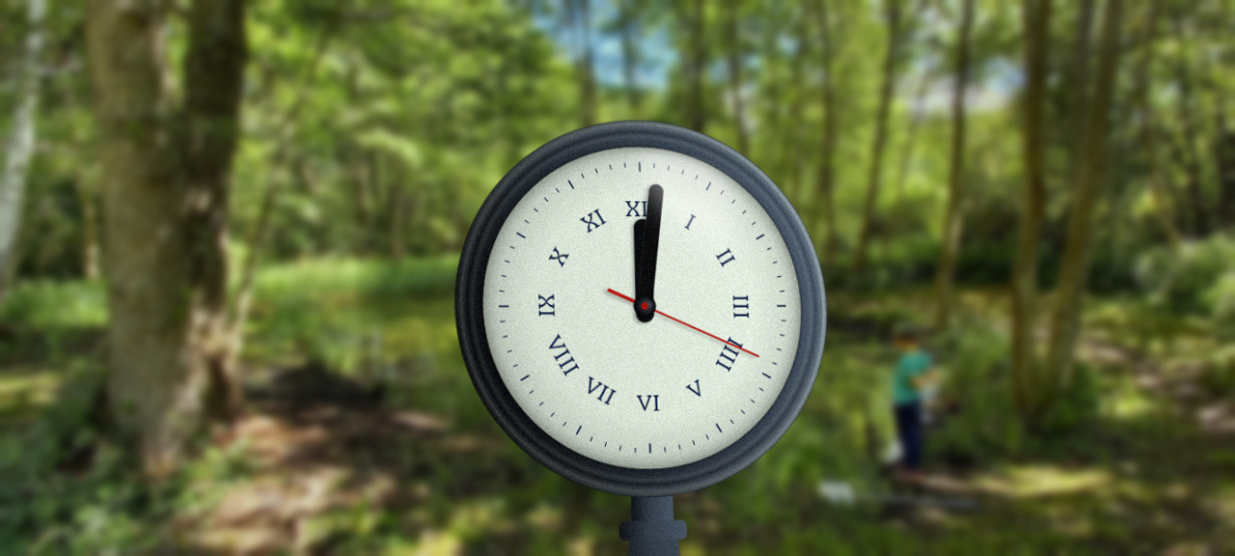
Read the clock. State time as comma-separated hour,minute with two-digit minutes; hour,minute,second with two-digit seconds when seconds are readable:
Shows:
12,01,19
